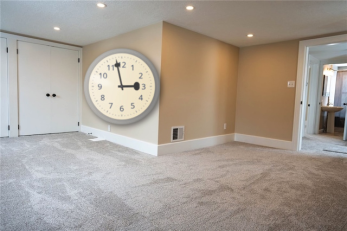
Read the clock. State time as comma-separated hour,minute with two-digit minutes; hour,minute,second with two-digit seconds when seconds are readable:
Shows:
2,58
